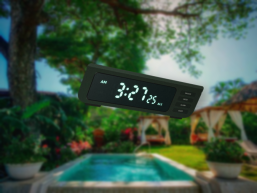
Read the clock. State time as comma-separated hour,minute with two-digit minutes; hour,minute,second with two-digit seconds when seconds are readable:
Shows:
3,27,25
